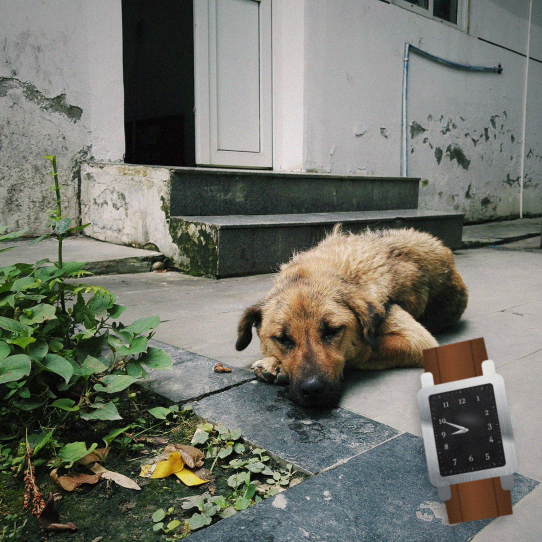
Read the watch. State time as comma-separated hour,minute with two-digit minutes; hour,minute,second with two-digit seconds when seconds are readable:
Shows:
8,50
